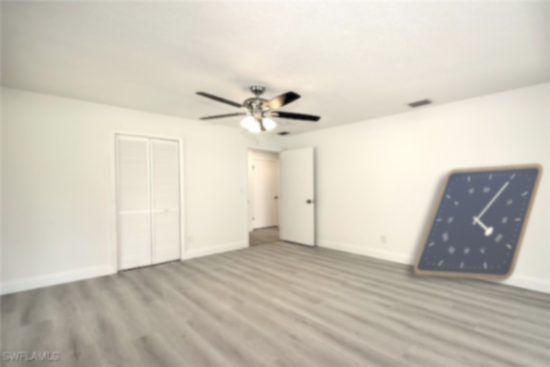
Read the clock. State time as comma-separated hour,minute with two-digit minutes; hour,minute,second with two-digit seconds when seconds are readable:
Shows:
4,05
